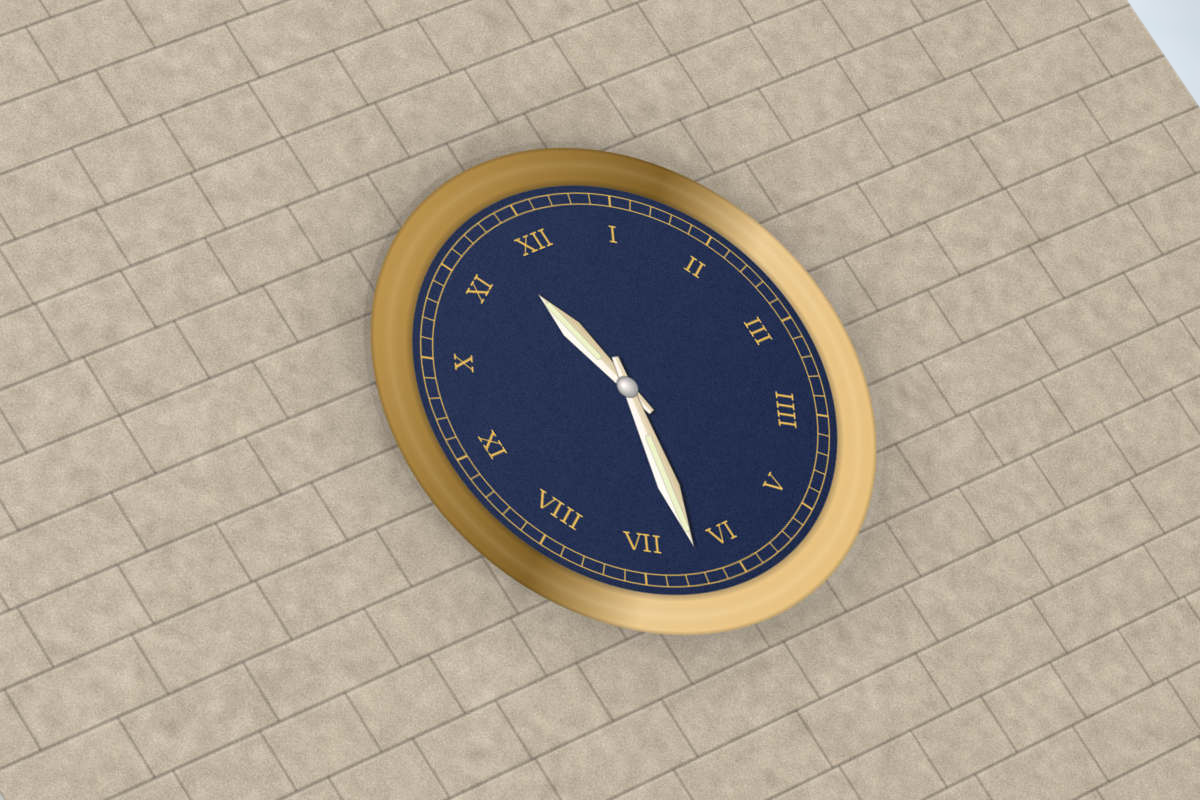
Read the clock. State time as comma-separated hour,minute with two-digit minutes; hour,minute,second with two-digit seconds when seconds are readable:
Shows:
11,32
